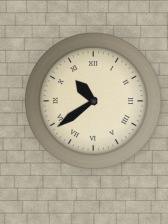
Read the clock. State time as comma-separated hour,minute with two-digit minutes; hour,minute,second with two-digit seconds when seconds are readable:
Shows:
10,39
